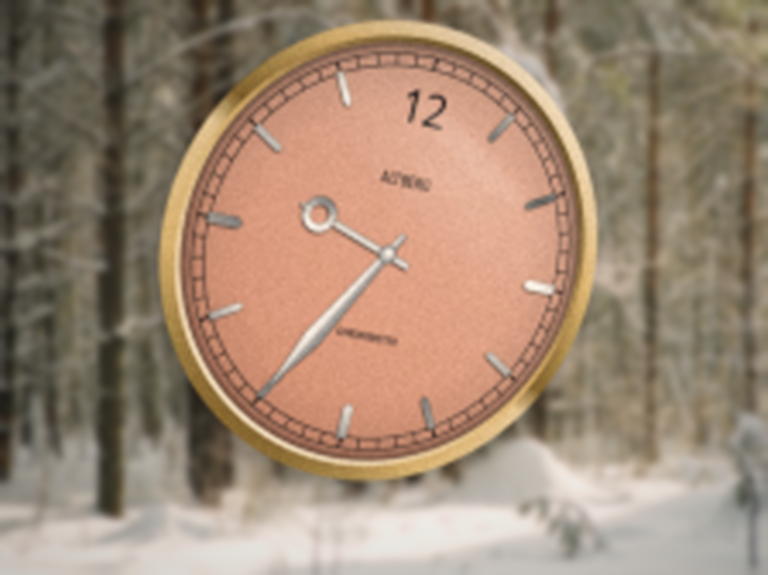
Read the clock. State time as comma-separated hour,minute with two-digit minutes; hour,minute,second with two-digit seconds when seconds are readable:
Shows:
9,35
